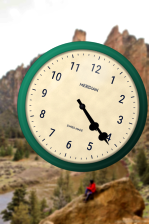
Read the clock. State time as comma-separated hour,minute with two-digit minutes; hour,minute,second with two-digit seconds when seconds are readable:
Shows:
4,21
